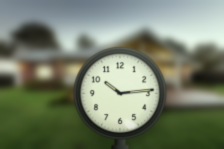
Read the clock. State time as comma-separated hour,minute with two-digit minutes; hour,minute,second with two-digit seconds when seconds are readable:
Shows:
10,14
